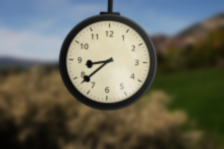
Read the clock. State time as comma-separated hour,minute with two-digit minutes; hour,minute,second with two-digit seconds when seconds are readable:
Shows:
8,38
